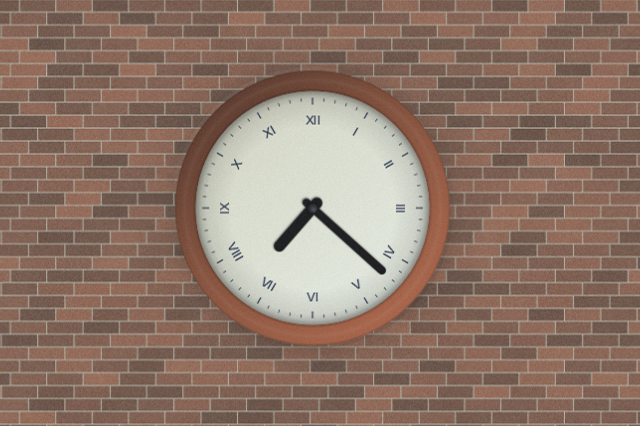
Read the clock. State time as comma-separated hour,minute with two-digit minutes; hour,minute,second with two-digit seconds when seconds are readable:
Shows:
7,22
